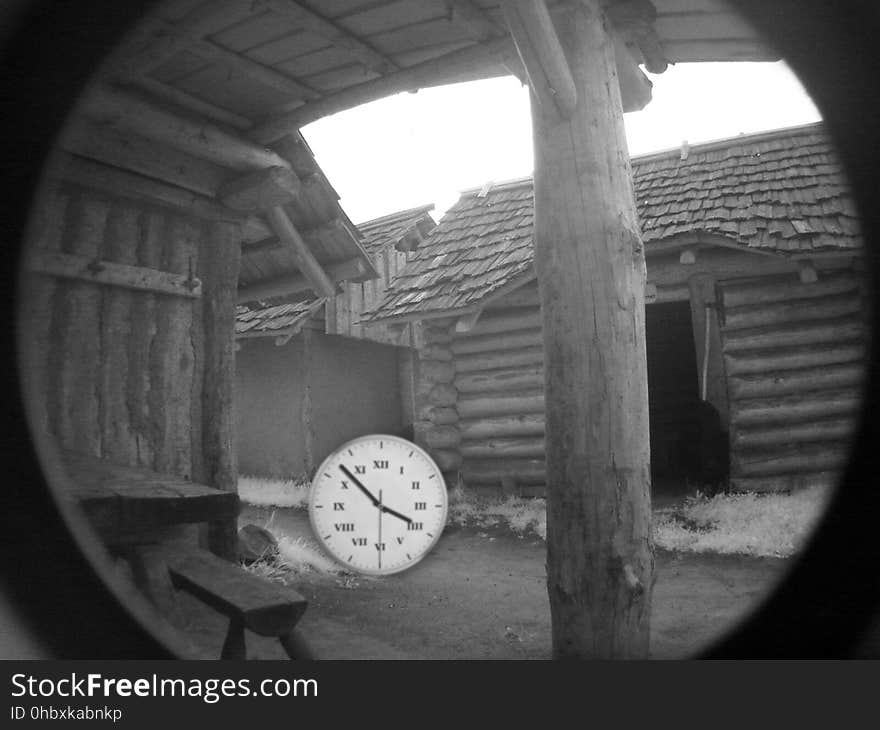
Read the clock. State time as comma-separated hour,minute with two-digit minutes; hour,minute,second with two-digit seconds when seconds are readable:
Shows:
3,52,30
